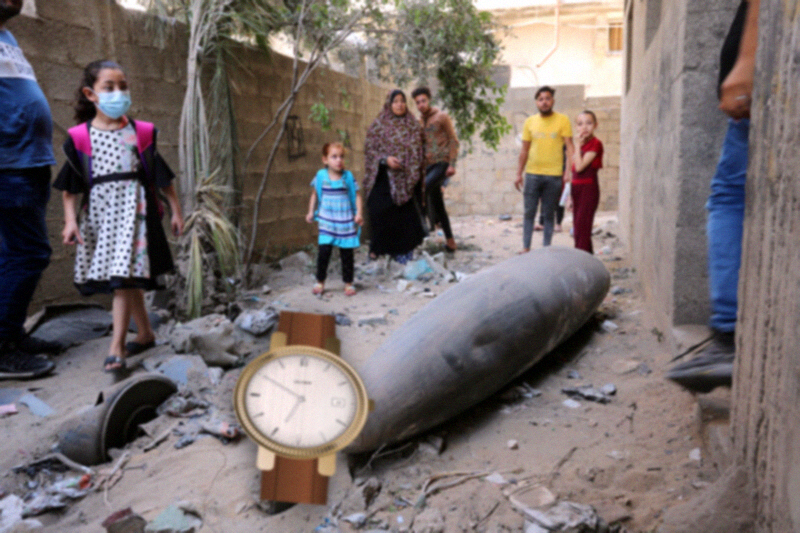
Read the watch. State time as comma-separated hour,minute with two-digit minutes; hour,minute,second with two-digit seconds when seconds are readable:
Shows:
6,50
